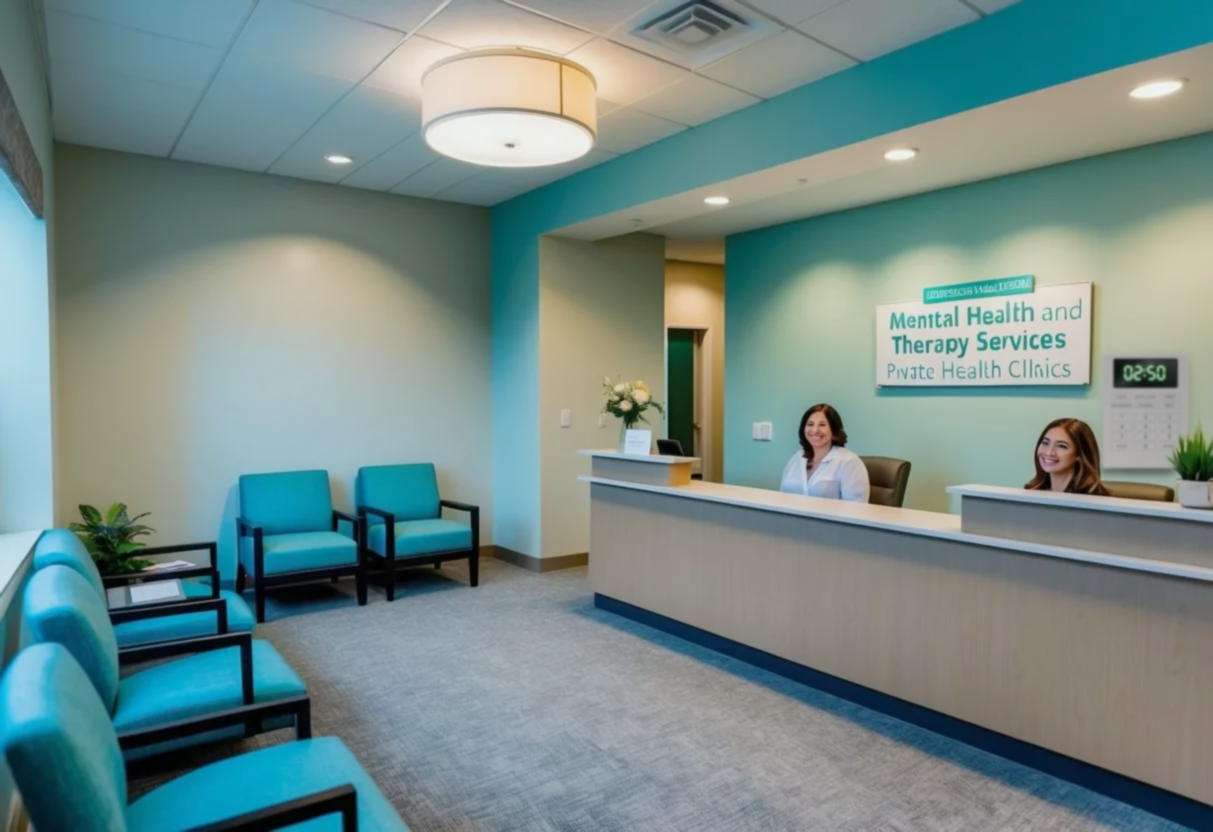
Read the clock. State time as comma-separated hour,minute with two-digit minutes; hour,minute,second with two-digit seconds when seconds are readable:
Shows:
2,50
